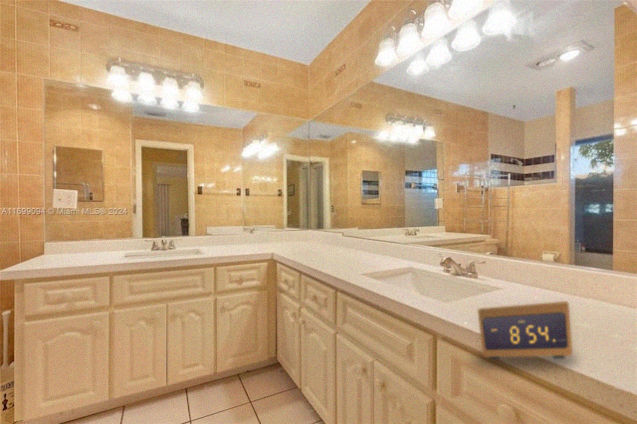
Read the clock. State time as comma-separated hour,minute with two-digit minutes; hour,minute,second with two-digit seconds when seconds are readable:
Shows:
8,54
